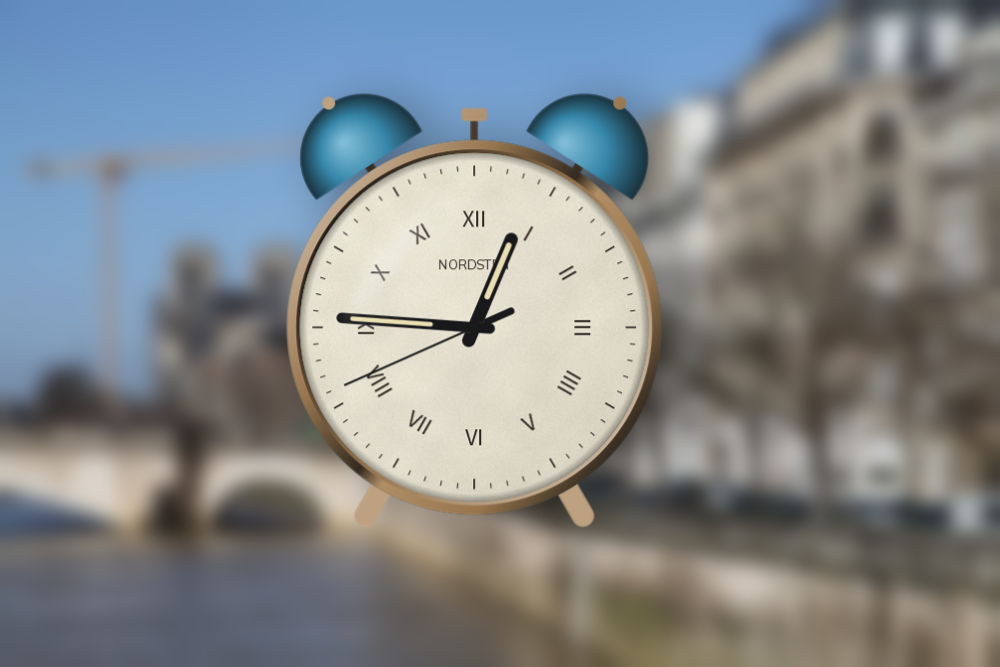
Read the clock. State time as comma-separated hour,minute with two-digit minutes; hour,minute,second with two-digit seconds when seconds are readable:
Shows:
12,45,41
